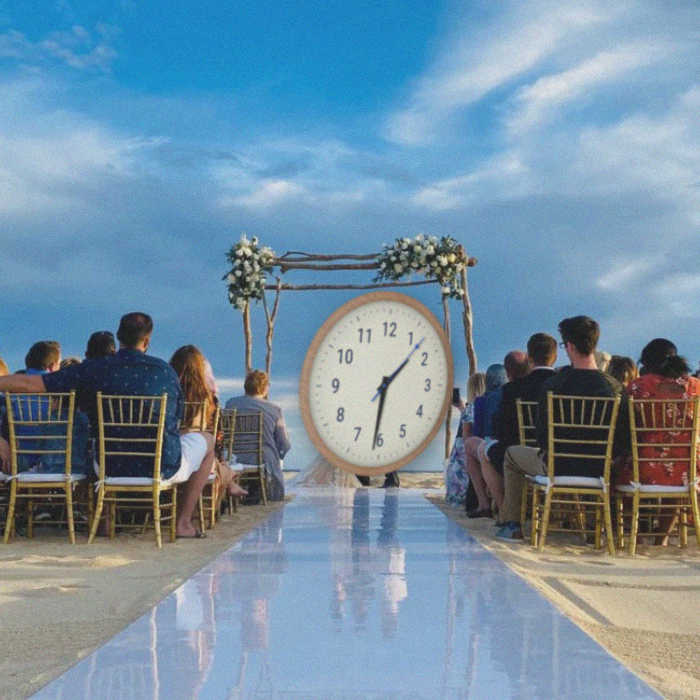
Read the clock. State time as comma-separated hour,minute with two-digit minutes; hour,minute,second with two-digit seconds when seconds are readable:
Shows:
1,31,07
